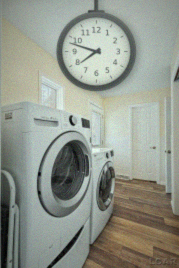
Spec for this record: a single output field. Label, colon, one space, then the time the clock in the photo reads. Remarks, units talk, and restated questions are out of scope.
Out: 7:48
